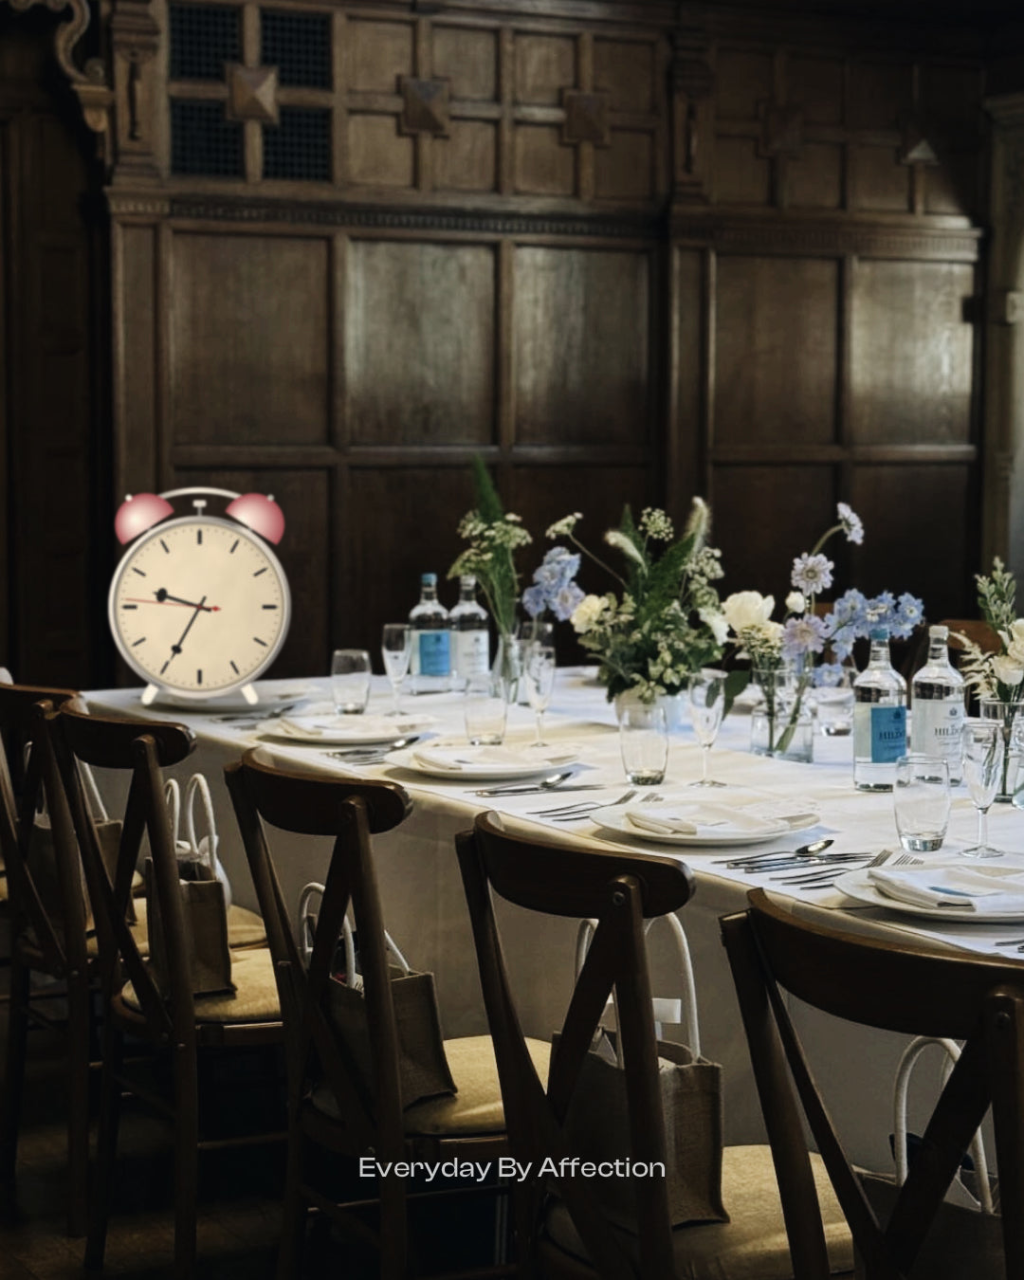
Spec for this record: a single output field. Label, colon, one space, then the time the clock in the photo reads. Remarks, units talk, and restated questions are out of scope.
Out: 9:34:46
